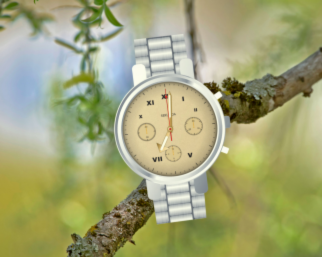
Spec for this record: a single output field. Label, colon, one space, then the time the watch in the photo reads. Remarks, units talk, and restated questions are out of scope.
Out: 7:01
